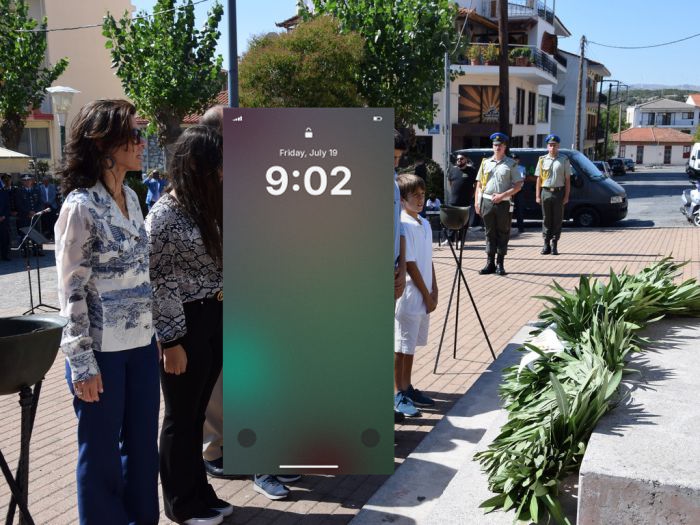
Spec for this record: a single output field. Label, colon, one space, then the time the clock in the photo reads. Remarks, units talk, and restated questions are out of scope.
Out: 9:02
